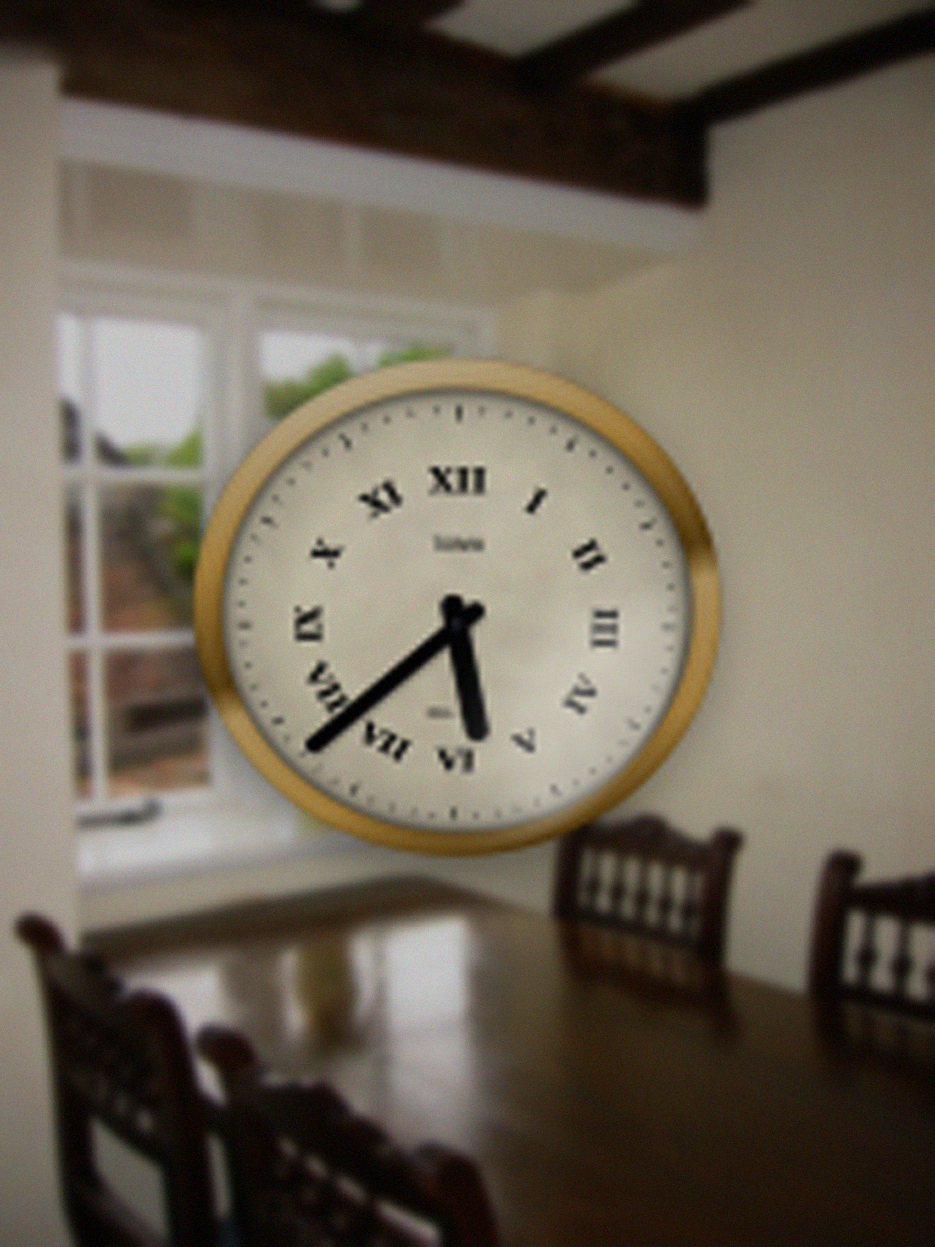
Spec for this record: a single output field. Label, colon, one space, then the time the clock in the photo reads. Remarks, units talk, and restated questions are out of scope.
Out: 5:38
